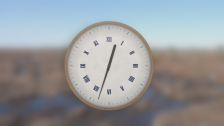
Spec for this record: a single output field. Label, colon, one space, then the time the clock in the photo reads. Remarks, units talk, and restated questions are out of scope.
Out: 12:33
